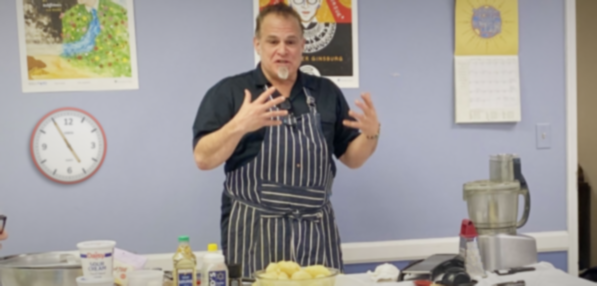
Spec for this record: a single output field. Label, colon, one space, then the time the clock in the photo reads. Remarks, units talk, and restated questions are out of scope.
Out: 4:55
